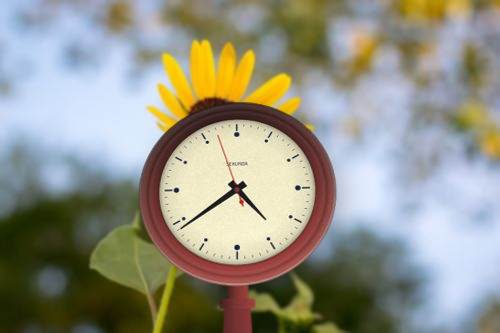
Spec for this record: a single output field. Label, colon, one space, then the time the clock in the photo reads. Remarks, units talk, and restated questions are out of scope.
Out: 4:38:57
